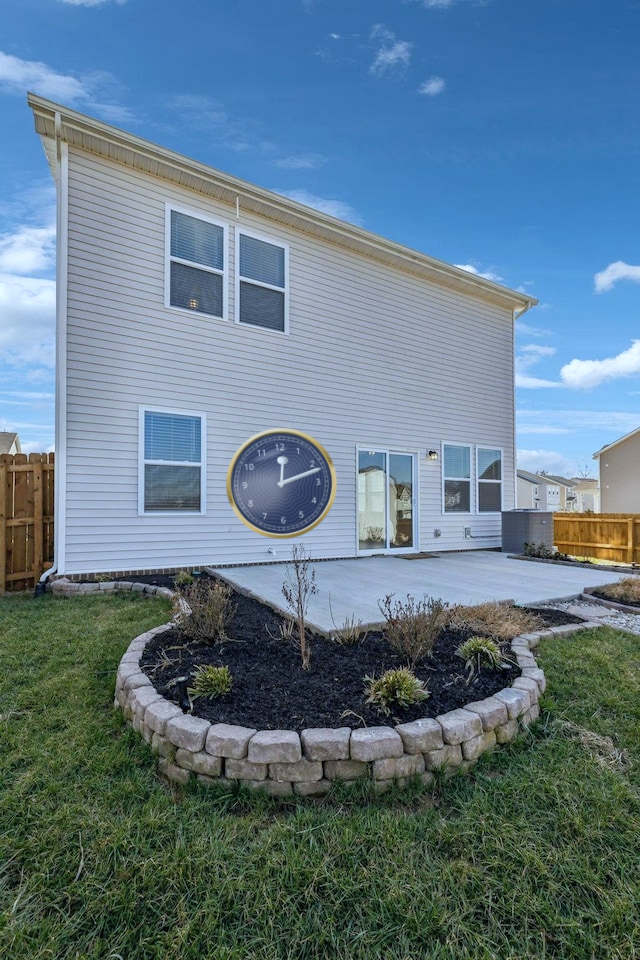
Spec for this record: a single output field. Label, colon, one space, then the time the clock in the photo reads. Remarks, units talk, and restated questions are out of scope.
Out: 12:12
